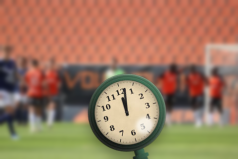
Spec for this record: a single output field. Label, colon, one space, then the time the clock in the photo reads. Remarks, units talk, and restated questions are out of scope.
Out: 12:02
